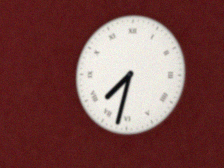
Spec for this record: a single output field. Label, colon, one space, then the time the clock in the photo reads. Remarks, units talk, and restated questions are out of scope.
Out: 7:32
